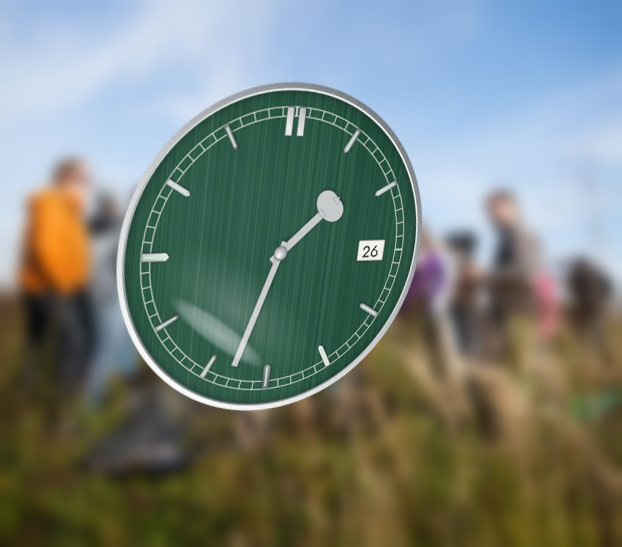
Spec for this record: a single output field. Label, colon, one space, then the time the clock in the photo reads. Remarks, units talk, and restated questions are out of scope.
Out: 1:33
